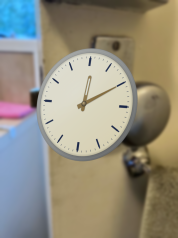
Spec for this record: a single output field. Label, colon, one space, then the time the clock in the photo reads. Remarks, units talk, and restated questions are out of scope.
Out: 12:10
